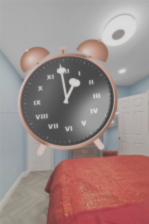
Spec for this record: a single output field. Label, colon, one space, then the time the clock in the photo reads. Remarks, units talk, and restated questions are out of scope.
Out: 12:59
